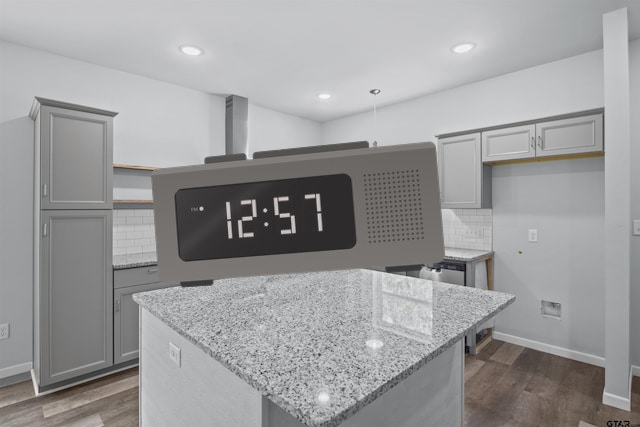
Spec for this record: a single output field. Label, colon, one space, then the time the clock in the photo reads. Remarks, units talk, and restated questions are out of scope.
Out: 12:57
